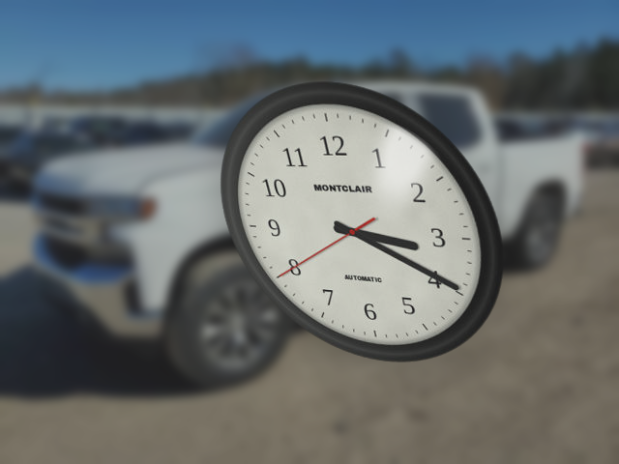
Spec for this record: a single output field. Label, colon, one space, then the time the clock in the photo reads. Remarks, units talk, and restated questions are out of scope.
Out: 3:19:40
